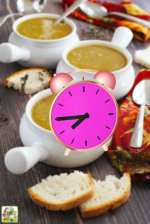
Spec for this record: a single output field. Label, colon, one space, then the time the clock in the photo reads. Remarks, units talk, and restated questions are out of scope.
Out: 7:45
